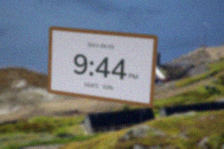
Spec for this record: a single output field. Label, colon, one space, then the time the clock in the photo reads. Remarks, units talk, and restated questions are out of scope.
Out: 9:44
